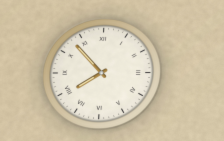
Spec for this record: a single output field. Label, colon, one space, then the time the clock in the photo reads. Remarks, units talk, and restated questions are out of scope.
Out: 7:53
